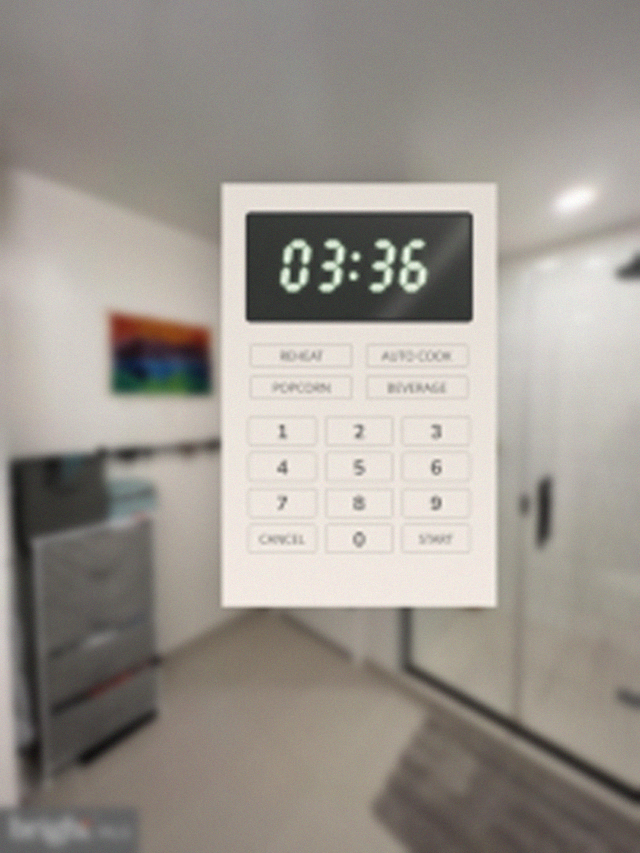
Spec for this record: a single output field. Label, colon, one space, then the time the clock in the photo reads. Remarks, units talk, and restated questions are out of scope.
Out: 3:36
